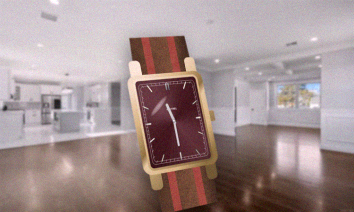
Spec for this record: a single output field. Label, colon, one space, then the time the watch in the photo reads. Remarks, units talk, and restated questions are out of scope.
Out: 11:30
